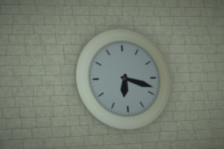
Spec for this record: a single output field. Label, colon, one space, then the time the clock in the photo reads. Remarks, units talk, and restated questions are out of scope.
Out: 6:18
